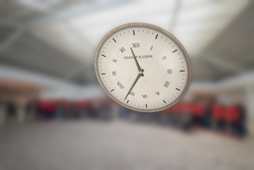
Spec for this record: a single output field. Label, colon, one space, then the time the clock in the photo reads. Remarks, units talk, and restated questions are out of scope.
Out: 11:36
